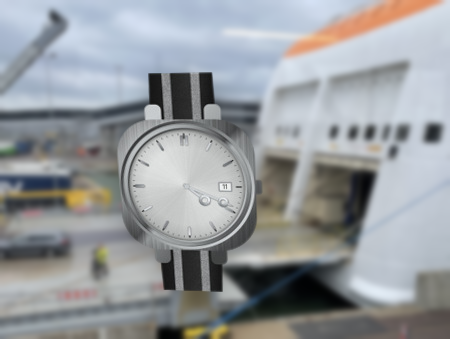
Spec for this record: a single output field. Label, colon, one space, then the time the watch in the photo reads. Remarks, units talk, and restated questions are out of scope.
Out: 4:19
